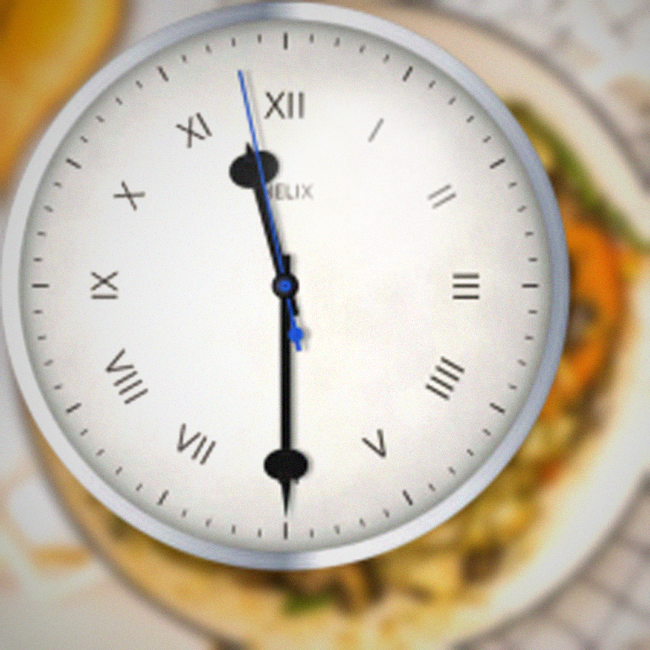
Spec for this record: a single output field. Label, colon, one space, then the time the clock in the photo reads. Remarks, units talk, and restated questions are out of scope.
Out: 11:29:58
